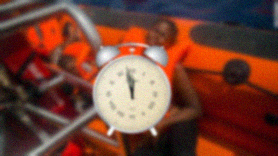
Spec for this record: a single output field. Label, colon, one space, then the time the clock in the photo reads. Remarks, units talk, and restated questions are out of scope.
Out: 11:58
